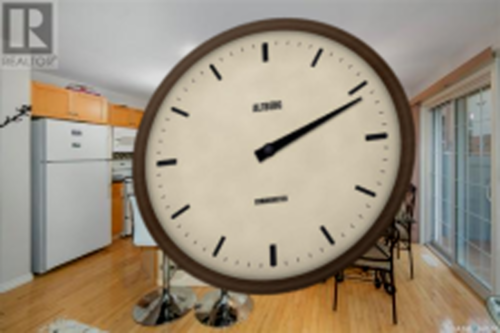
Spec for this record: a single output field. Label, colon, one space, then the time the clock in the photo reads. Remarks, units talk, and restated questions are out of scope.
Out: 2:11
